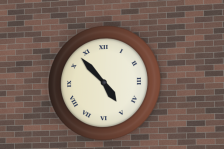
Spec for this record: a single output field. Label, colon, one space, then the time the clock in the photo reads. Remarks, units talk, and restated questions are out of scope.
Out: 4:53
